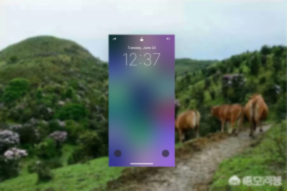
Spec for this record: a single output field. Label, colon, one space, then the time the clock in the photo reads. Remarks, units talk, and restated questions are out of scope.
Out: 12:37
